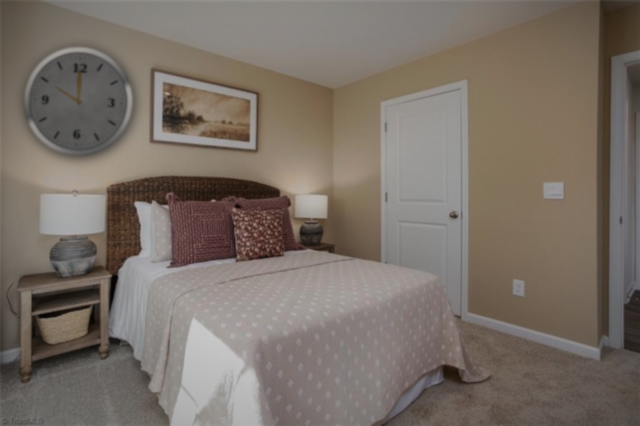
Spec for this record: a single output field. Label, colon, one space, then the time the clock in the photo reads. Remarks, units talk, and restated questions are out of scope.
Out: 10:00
